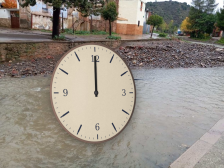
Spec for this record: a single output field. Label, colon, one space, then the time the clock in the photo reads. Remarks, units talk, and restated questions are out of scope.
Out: 12:00
